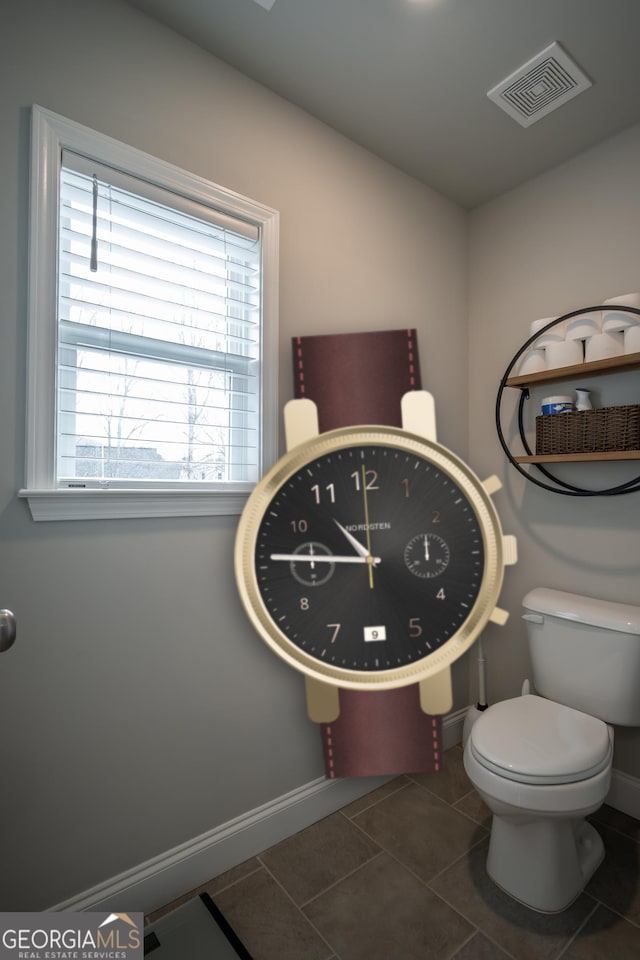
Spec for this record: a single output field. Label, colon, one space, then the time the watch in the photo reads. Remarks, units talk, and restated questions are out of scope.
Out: 10:46
